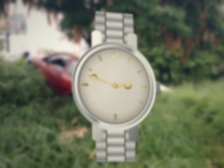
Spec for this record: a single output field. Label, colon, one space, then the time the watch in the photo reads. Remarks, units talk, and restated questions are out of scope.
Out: 2:48
